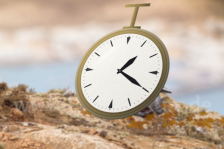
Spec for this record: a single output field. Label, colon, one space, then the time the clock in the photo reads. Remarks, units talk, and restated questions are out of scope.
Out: 1:20
